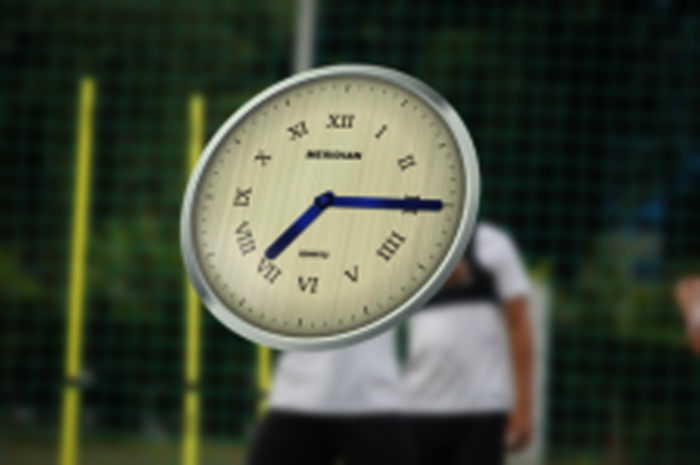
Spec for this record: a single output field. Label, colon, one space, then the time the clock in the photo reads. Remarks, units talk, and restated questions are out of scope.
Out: 7:15
